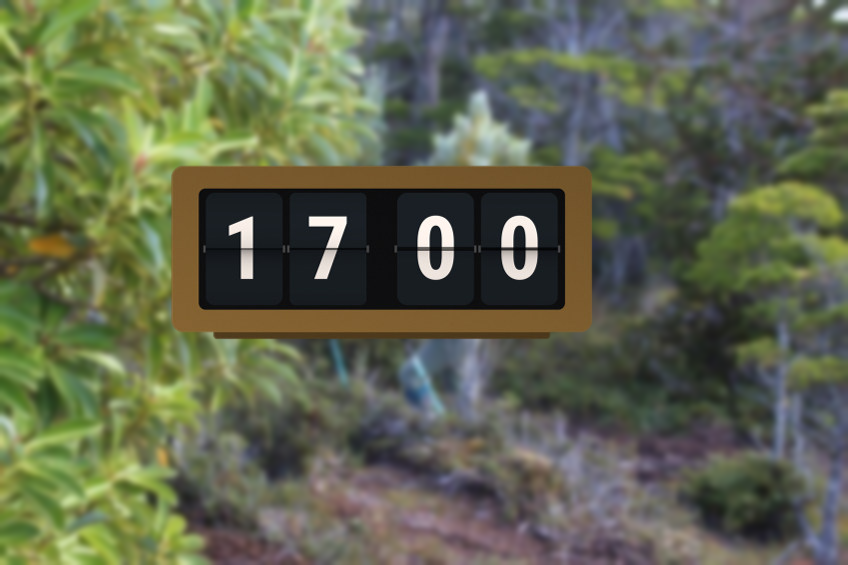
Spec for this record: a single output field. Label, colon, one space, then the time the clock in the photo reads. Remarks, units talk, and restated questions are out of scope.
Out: 17:00
